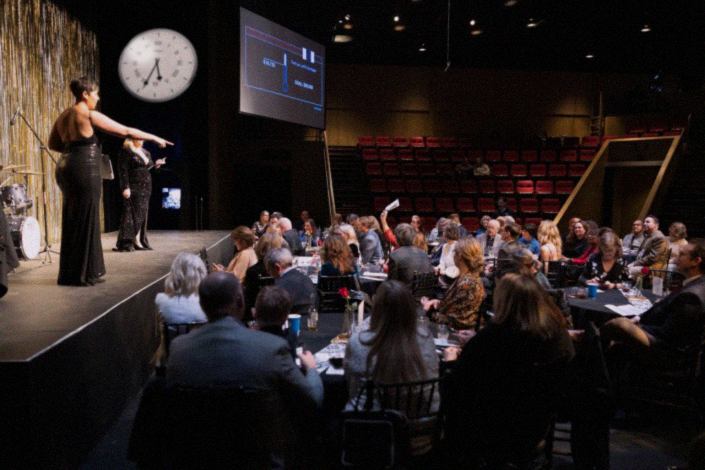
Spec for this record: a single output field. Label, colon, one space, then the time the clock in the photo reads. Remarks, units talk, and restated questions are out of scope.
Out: 5:34
